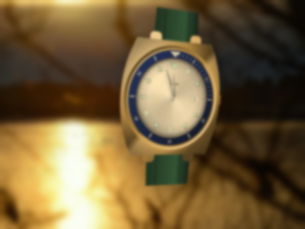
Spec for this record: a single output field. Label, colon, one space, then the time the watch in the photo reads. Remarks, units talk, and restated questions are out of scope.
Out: 11:57
